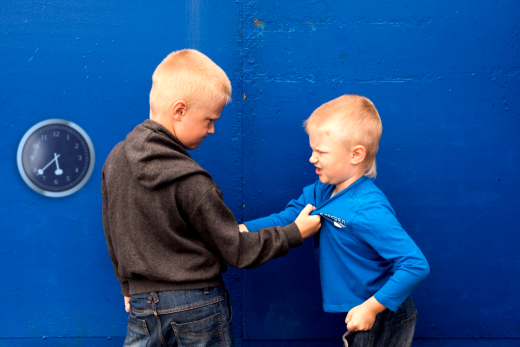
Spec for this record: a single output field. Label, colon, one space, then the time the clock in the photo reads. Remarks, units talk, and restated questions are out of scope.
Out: 5:38
